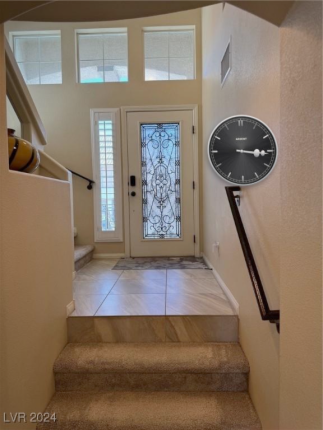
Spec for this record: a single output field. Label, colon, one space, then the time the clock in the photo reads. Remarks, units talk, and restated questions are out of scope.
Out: 3:16
